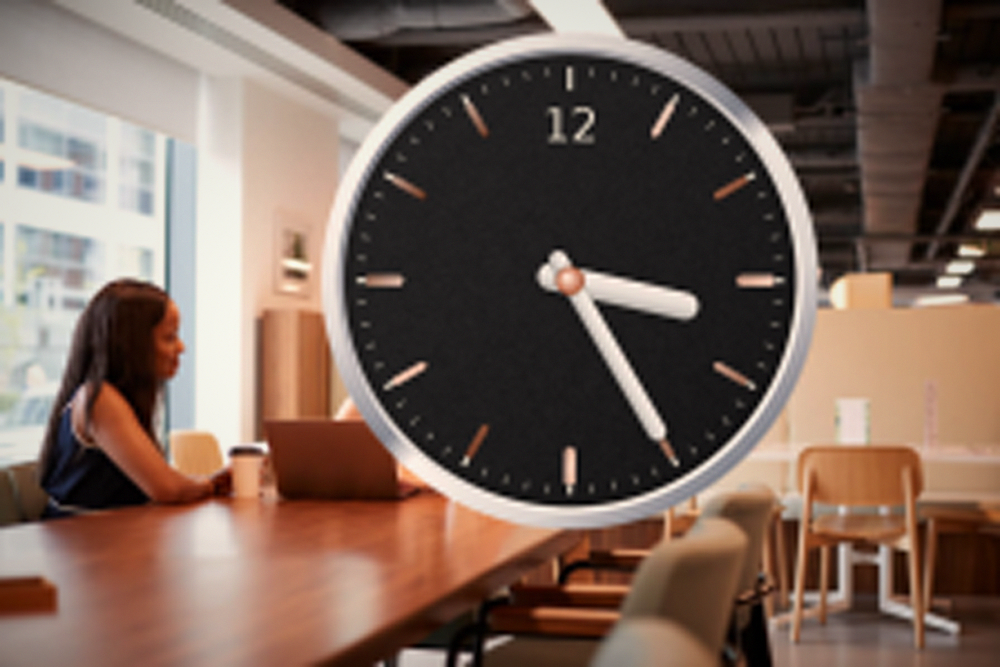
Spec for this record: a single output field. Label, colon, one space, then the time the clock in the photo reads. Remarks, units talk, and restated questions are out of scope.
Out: 3:25
